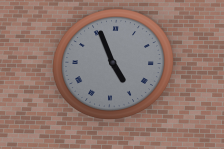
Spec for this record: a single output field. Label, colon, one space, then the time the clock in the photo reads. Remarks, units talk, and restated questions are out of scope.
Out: 4:56
